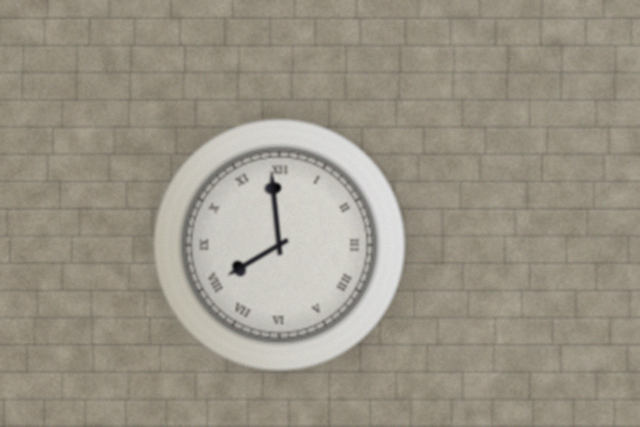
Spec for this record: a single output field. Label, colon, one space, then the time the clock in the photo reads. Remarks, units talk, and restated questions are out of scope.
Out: 7:59
